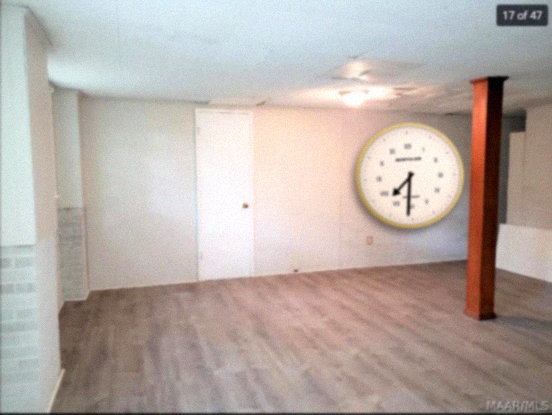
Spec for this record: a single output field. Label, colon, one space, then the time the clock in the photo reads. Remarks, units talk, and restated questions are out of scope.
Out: 7:31
